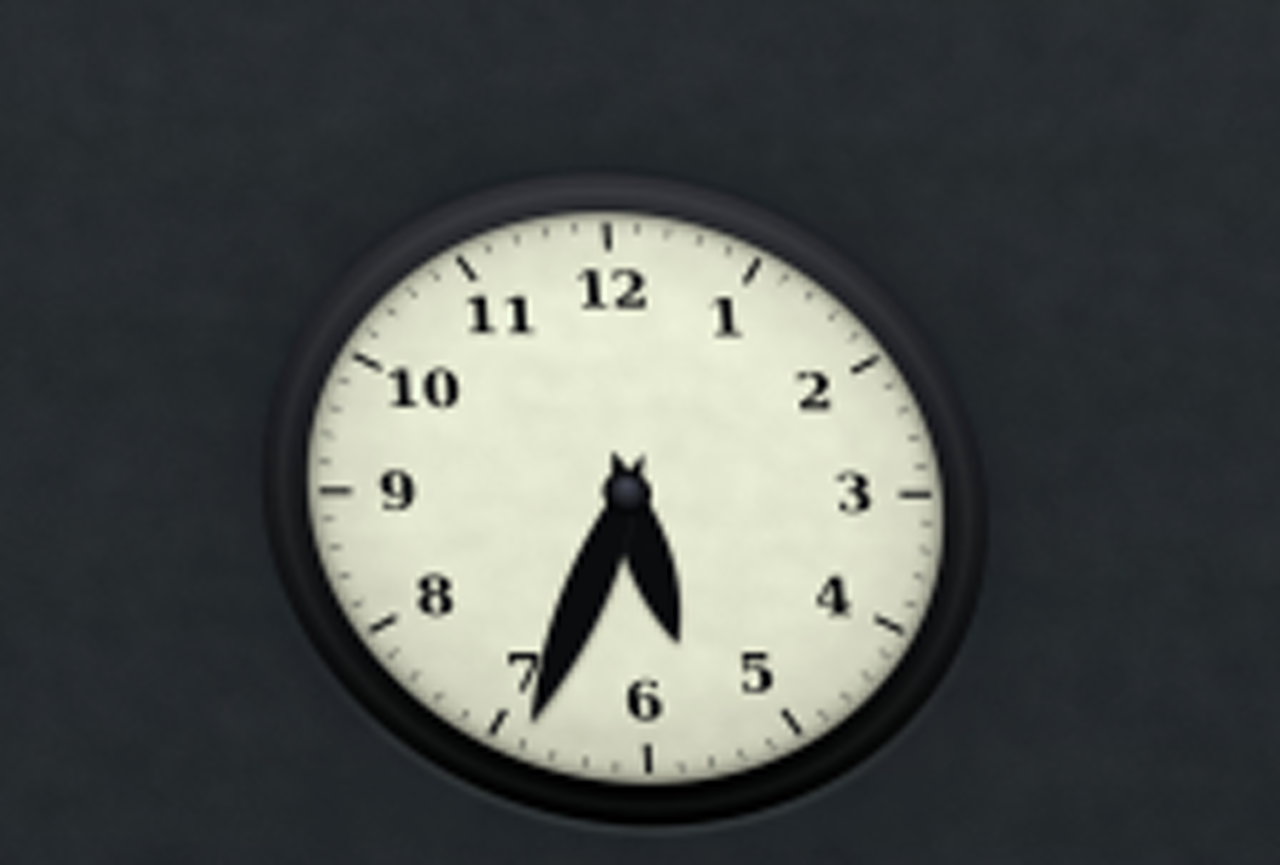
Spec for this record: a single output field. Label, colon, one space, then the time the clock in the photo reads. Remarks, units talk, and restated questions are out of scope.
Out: 5:34
